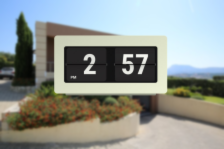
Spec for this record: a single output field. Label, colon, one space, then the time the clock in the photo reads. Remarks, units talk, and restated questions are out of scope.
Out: 2:57
